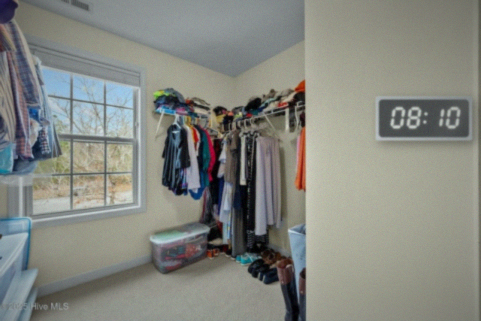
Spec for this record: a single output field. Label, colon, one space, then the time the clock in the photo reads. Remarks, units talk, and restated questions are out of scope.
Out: 8:10
